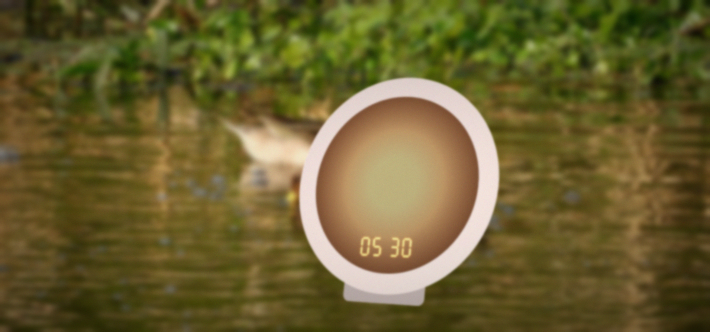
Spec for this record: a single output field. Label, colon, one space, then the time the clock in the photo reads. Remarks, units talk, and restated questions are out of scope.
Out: 5:30
